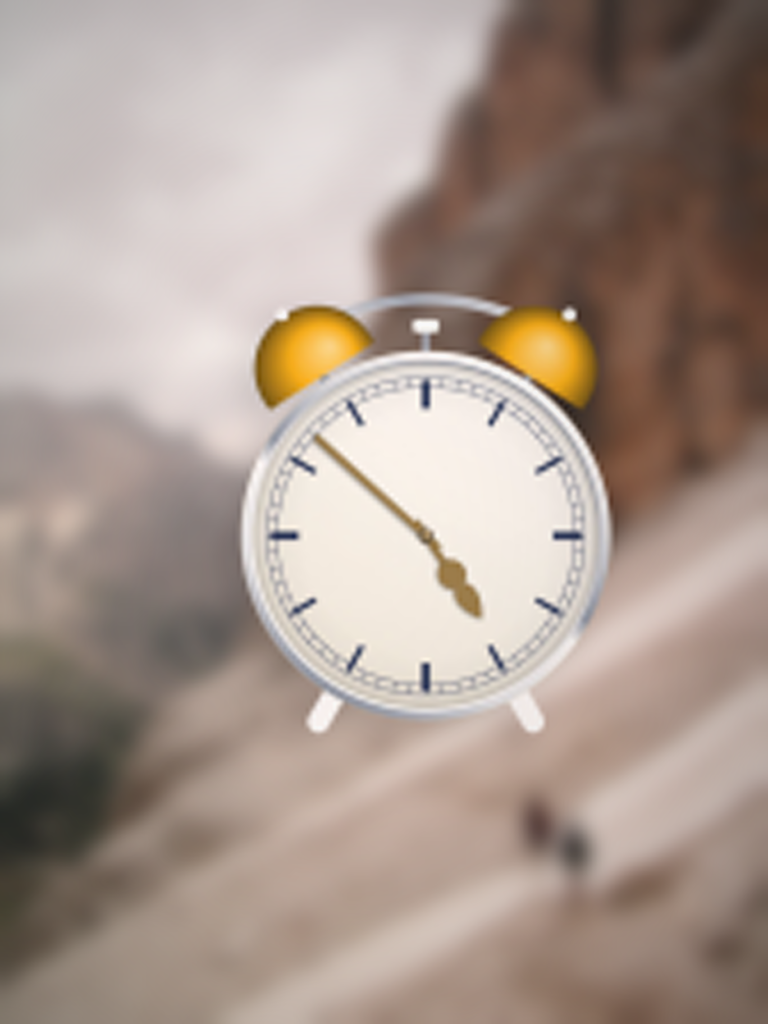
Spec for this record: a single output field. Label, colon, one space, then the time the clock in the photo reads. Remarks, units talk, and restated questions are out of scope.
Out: 4:52
